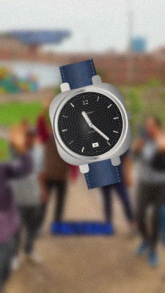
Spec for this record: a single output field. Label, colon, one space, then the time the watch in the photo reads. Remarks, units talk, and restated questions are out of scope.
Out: 11:24
